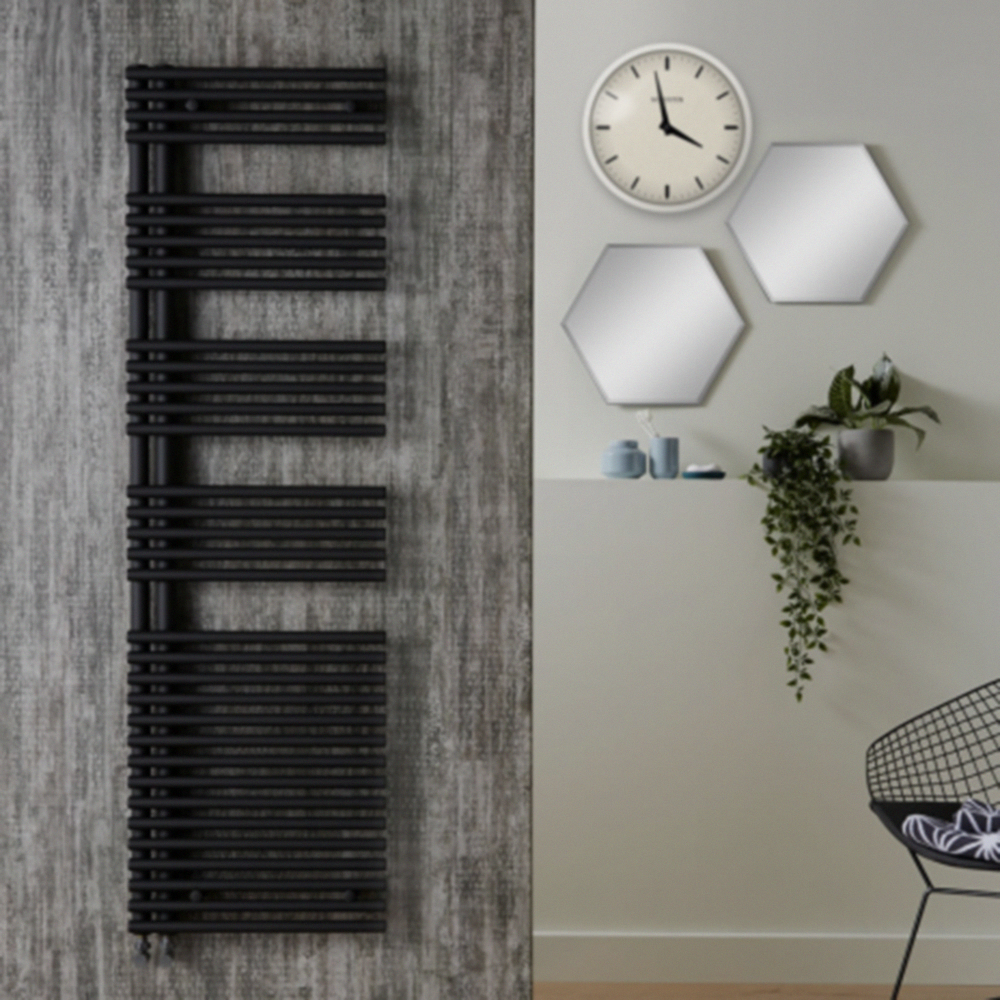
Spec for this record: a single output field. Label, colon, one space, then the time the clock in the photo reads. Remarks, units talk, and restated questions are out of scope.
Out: 3:58
